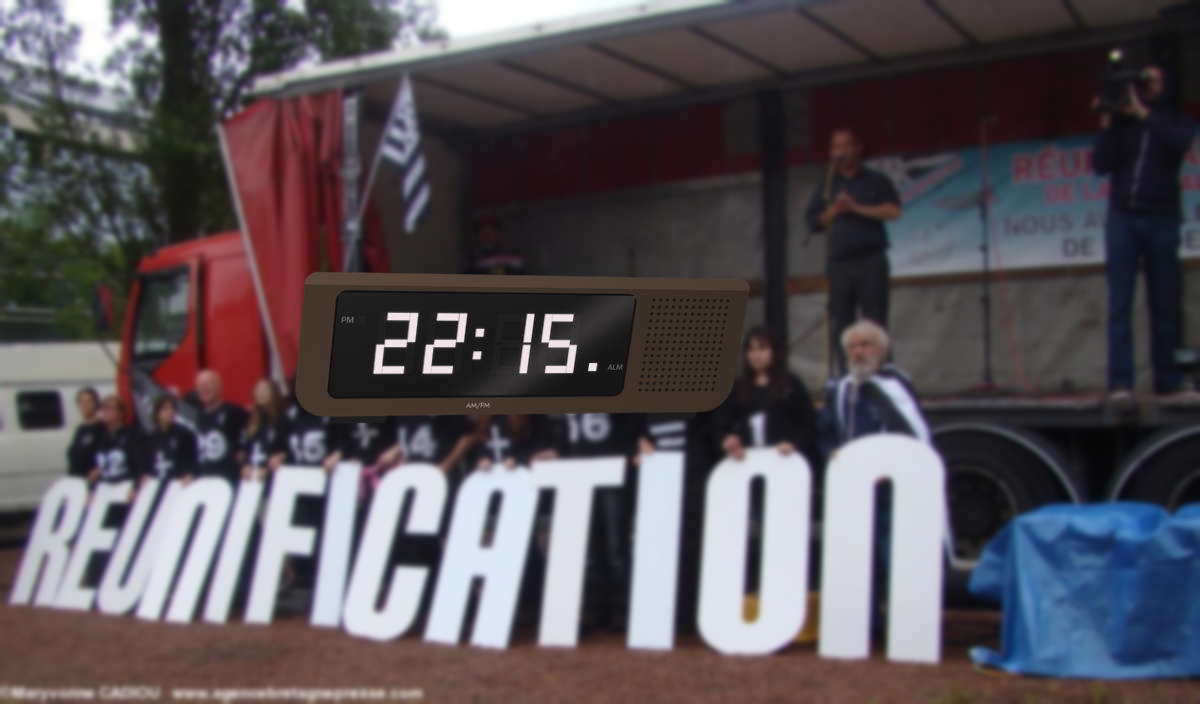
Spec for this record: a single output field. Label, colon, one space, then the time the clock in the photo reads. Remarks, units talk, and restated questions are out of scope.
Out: 22:15
